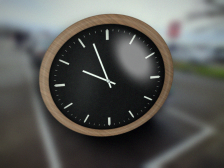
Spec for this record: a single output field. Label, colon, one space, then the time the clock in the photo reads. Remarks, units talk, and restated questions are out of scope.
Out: 9:57
